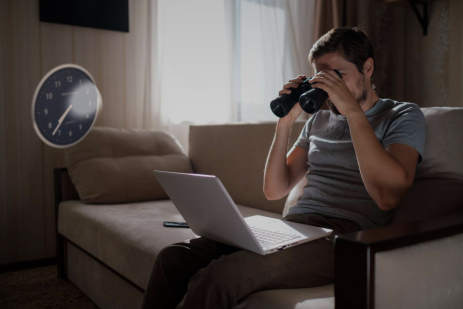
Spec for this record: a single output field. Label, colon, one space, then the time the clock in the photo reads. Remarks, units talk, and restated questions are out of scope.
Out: 7:37
